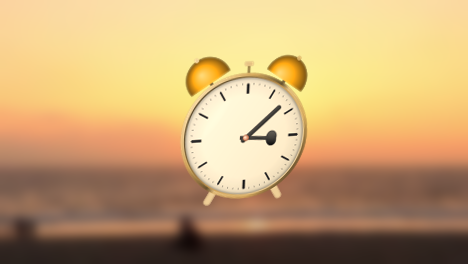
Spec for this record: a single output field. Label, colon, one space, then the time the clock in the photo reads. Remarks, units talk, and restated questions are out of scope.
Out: 3:08
